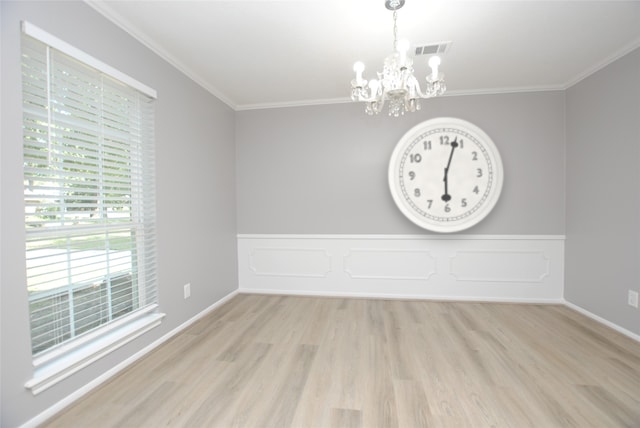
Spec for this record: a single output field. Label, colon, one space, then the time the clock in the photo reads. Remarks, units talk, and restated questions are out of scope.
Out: 6:03
